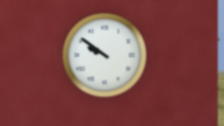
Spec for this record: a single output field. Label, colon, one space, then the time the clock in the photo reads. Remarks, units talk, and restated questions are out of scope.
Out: 9:51
